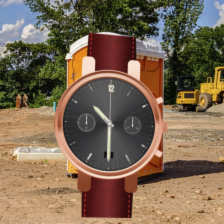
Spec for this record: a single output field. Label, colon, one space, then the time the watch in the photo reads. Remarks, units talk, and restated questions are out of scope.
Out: 10:30
